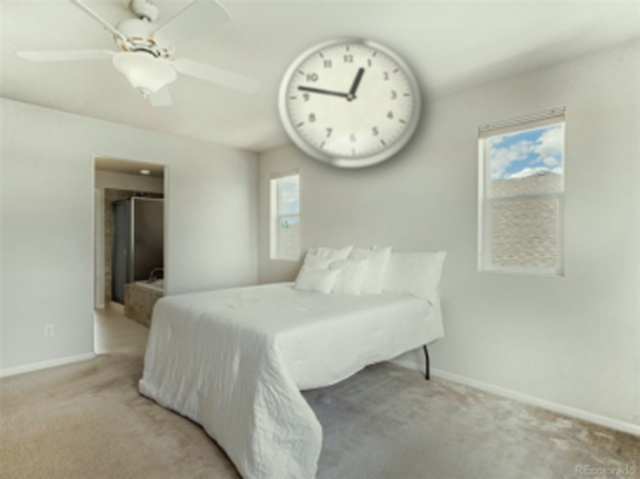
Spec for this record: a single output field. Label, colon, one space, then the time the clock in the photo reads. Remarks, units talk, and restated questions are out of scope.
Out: 12:47
